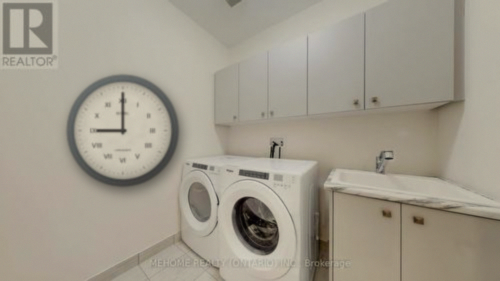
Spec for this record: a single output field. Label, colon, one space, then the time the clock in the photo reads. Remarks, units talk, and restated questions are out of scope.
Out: 9:00
